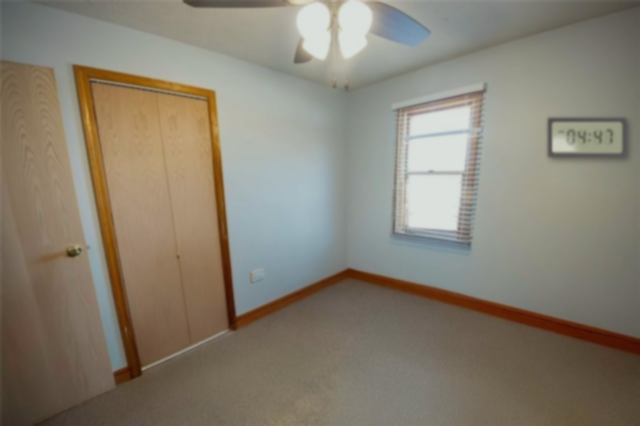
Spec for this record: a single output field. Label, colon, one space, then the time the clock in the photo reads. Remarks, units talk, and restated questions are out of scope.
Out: 4:47
